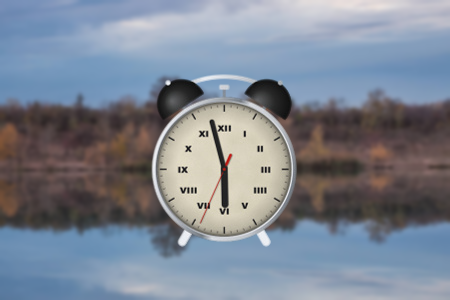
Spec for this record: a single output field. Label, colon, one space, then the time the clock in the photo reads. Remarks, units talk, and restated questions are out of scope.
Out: 5:57:34
